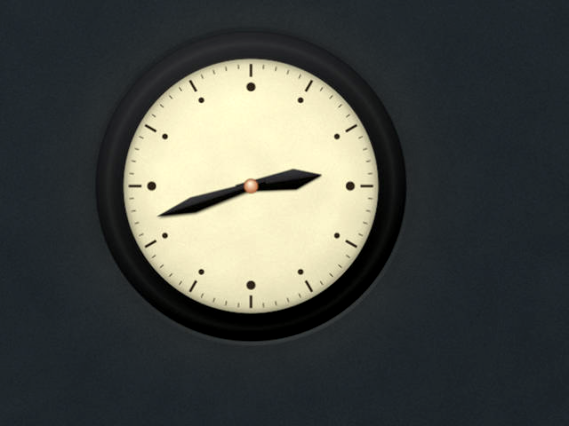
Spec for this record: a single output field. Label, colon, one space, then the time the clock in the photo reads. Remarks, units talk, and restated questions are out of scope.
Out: 2:42
